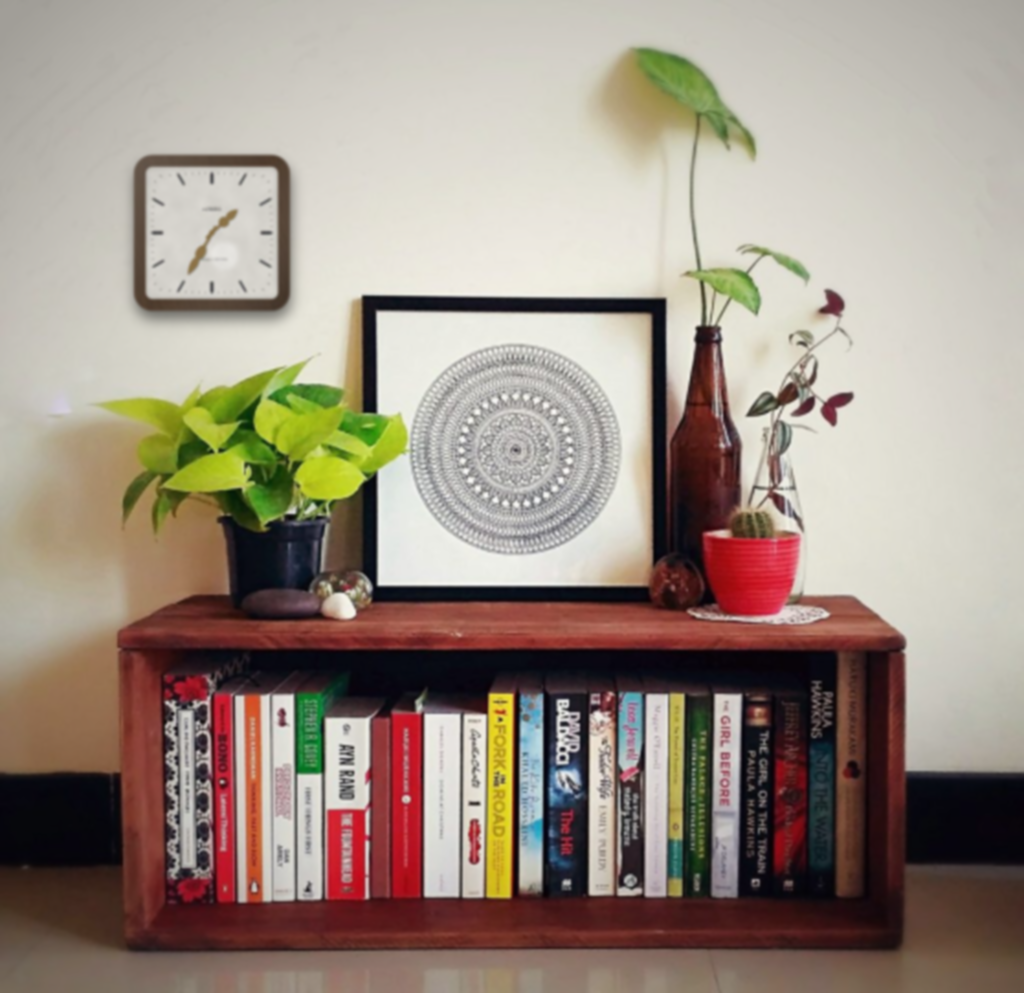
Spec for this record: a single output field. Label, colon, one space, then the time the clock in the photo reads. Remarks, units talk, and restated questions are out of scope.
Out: 1:35
